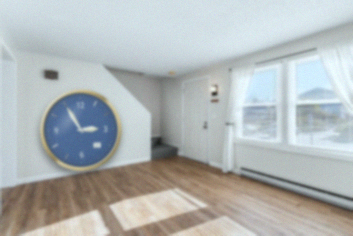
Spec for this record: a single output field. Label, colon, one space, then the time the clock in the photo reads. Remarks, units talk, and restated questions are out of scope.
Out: 2:55
